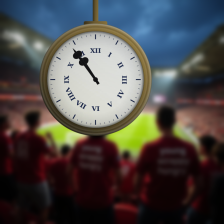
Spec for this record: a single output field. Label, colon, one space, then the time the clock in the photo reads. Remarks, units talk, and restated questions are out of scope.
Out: 10:54
